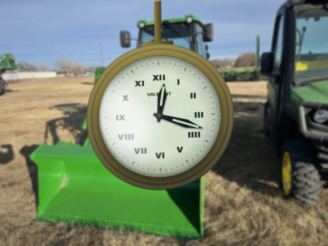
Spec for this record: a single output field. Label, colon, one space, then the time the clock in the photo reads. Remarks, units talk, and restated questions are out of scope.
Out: 12:18
